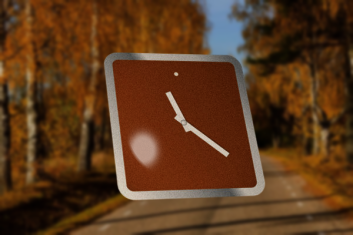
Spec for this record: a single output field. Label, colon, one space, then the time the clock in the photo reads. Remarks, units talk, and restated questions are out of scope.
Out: 11:22
